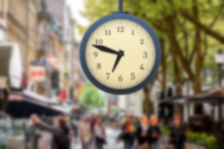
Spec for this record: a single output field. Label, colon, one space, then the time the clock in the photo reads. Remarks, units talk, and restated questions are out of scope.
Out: 6:48
